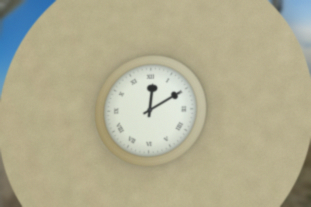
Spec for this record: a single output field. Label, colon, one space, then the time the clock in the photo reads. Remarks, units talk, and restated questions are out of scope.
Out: 12:10
